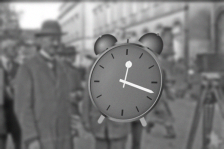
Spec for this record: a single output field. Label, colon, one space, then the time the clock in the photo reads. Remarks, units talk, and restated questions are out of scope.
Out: 12:18
